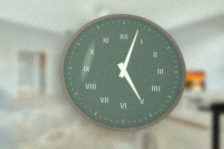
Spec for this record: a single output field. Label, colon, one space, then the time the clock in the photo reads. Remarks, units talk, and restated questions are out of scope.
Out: 5:03
